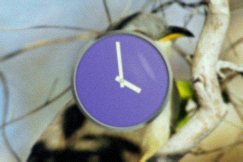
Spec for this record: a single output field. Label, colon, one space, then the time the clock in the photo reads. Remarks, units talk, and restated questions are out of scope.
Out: 3:59
